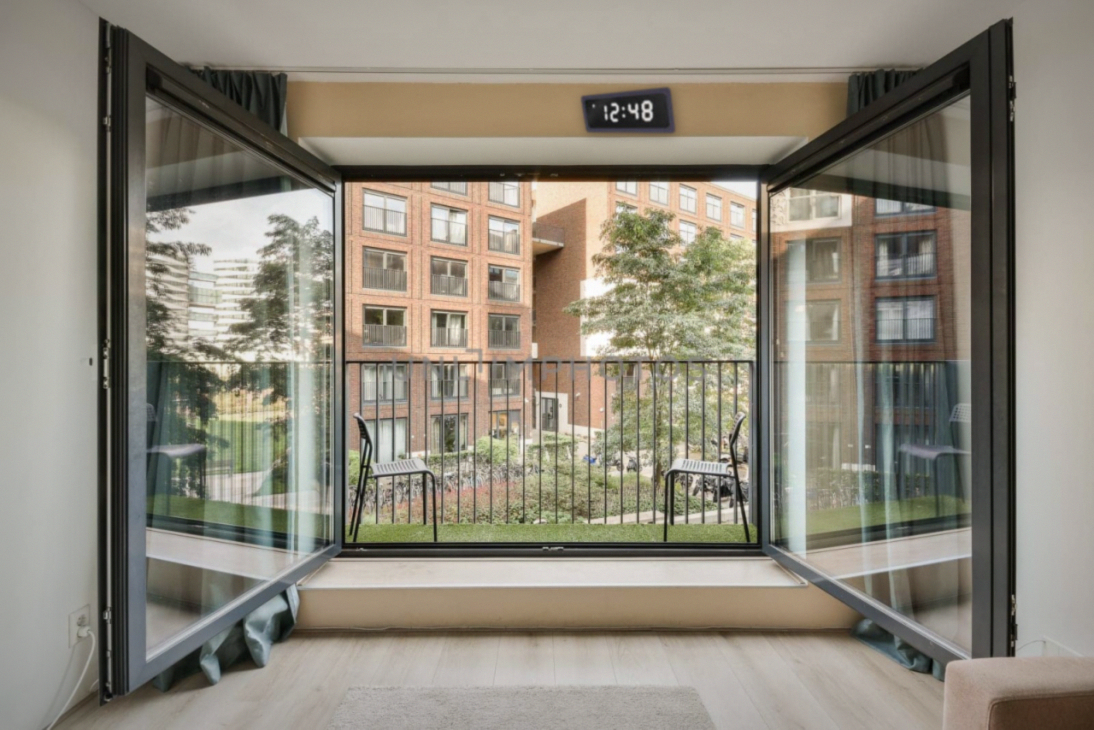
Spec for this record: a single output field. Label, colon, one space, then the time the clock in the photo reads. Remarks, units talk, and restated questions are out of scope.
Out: 12:48
